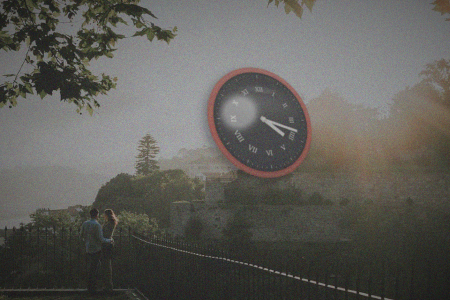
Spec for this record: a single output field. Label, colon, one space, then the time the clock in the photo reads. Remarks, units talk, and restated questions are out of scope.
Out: 4:18
